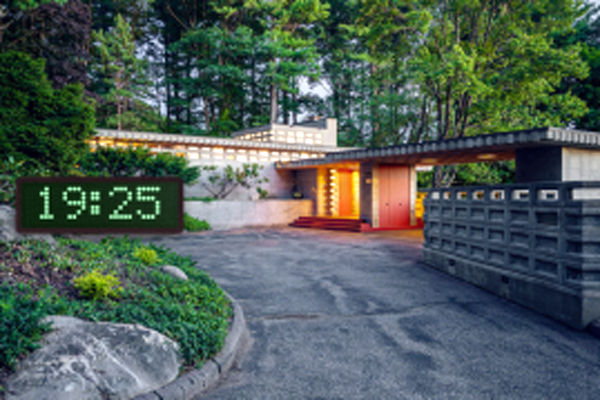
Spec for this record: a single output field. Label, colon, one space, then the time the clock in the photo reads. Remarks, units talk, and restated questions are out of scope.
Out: 19:25
